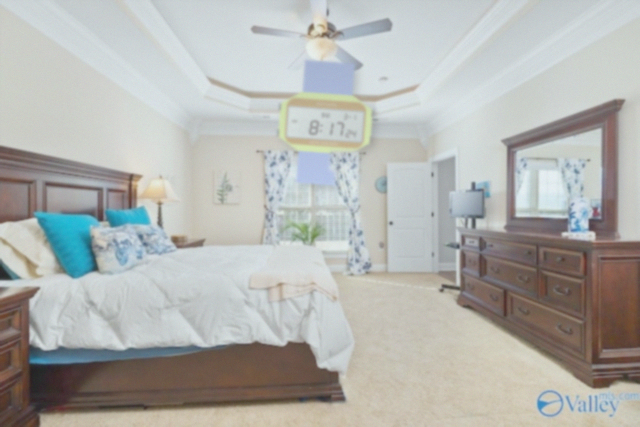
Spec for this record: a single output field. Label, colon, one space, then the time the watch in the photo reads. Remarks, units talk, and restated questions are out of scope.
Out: 8:17
